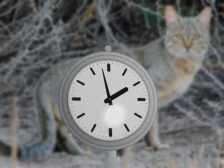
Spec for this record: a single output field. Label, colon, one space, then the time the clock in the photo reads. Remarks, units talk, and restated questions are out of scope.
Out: 1:58
